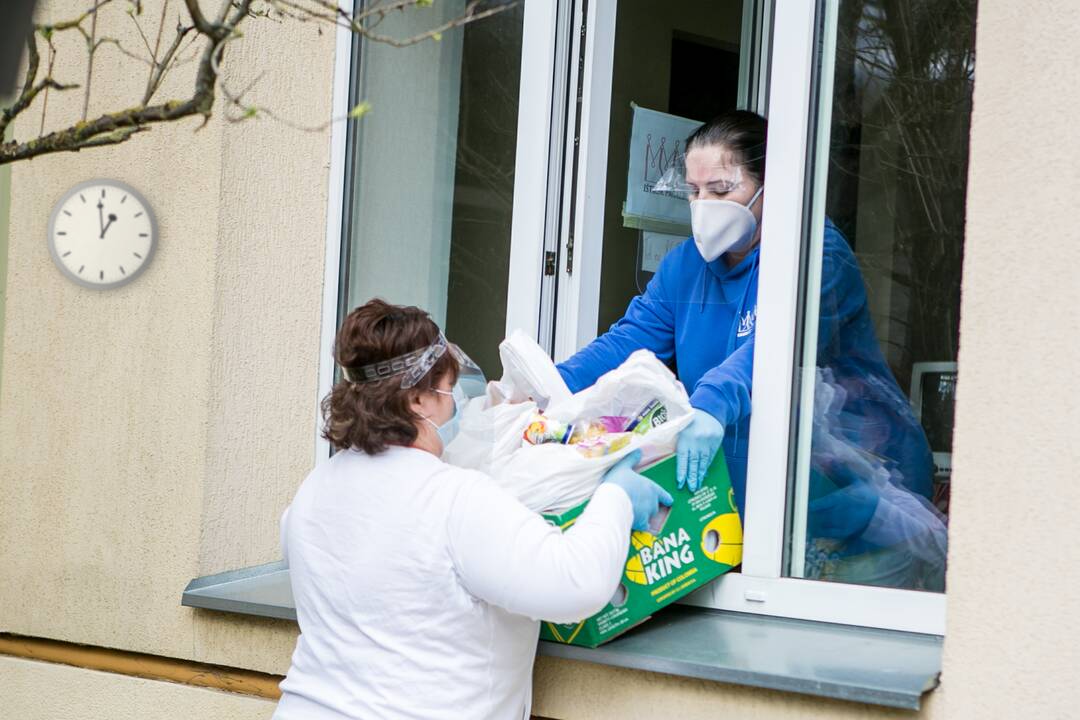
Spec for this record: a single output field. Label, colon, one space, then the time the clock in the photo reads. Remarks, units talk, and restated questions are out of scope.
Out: 12:59
